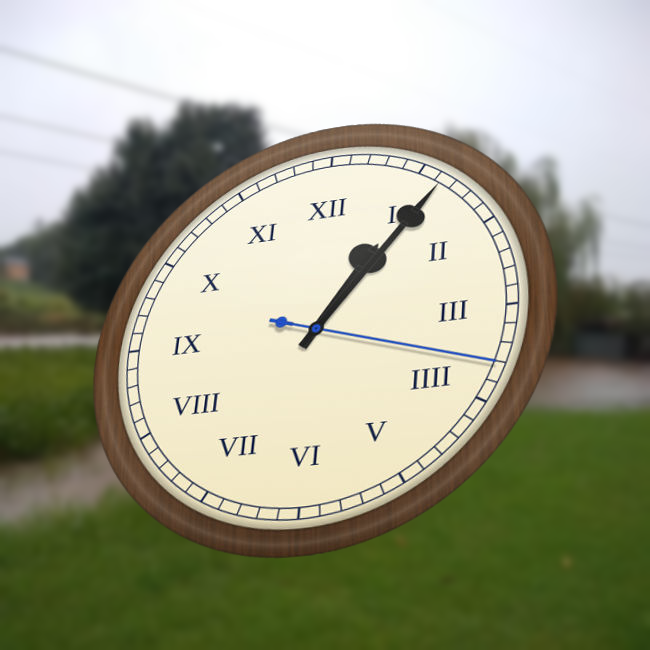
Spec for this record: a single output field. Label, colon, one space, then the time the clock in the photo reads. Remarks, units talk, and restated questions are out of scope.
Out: 1:06:18
